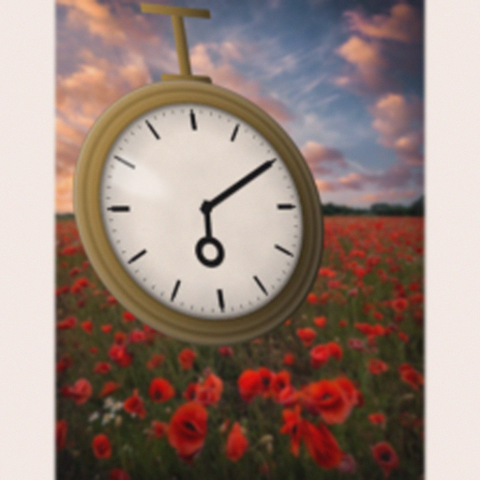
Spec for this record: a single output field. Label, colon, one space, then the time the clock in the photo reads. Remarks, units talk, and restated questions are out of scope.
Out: 6:10
